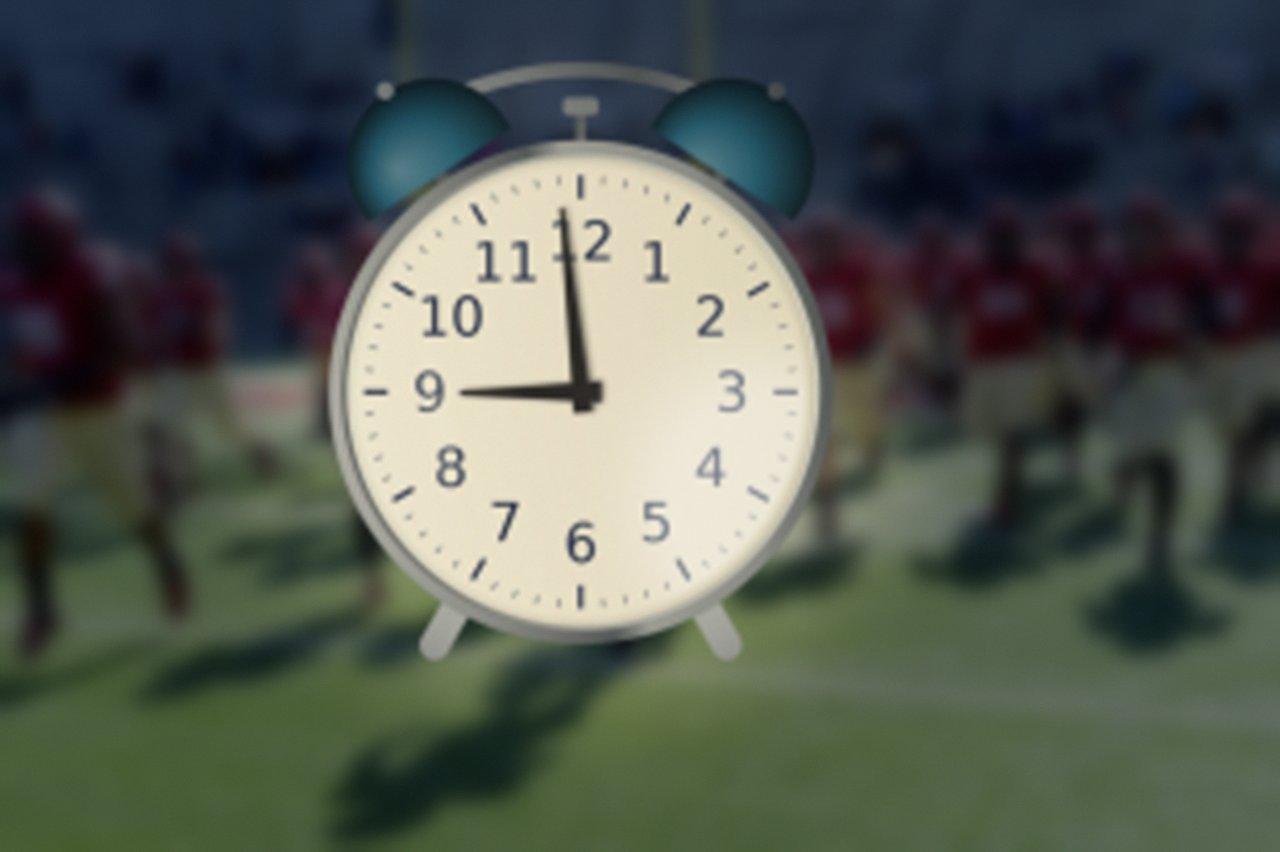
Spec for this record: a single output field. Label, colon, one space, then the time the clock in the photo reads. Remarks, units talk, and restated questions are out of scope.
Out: 8:59
